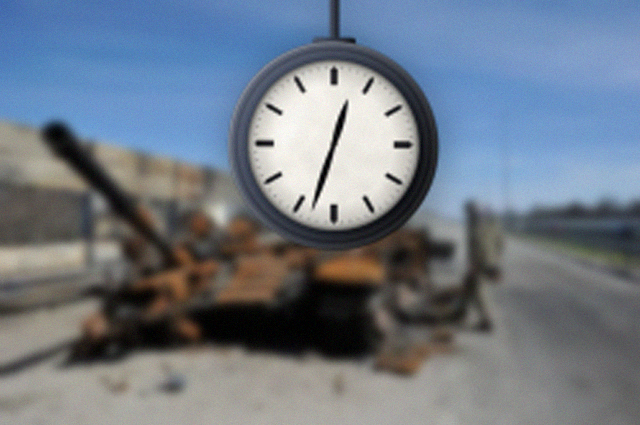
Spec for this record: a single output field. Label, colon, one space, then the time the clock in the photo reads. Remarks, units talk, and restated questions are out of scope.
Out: 12:33
